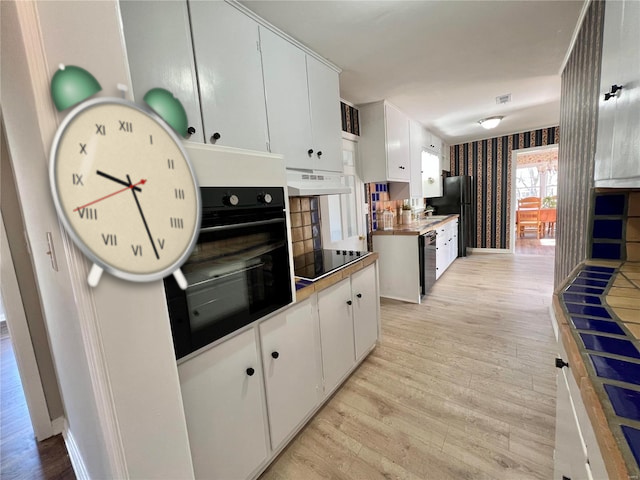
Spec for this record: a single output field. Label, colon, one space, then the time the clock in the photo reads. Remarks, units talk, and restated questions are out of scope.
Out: 9:26:41
